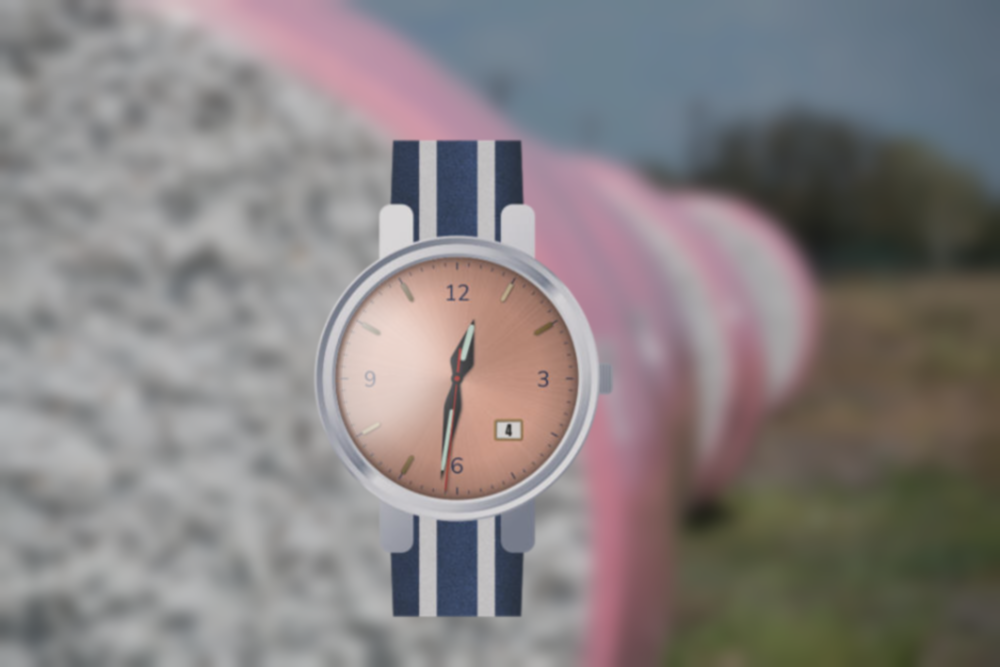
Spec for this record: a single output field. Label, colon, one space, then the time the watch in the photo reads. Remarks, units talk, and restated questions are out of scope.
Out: 12:31:31
